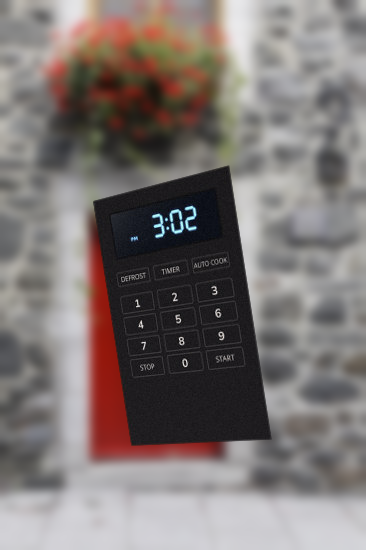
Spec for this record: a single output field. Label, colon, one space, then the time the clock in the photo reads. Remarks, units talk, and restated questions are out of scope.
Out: 3:02
